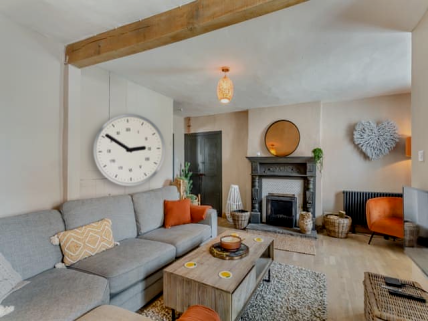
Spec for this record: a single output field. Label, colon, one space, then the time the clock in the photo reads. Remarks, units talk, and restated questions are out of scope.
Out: 2:51
